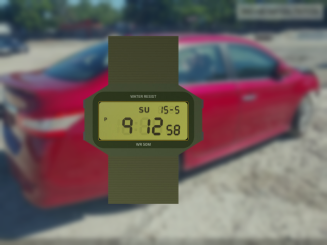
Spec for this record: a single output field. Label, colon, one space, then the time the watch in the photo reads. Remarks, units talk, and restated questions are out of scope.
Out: 9:12:58
